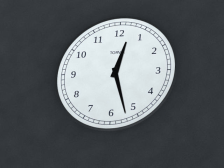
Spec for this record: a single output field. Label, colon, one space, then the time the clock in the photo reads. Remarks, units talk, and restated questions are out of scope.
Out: 12:27
